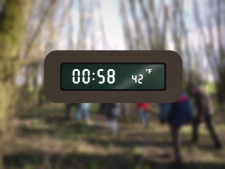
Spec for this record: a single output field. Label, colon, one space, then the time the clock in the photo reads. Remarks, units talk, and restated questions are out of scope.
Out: 0:58
